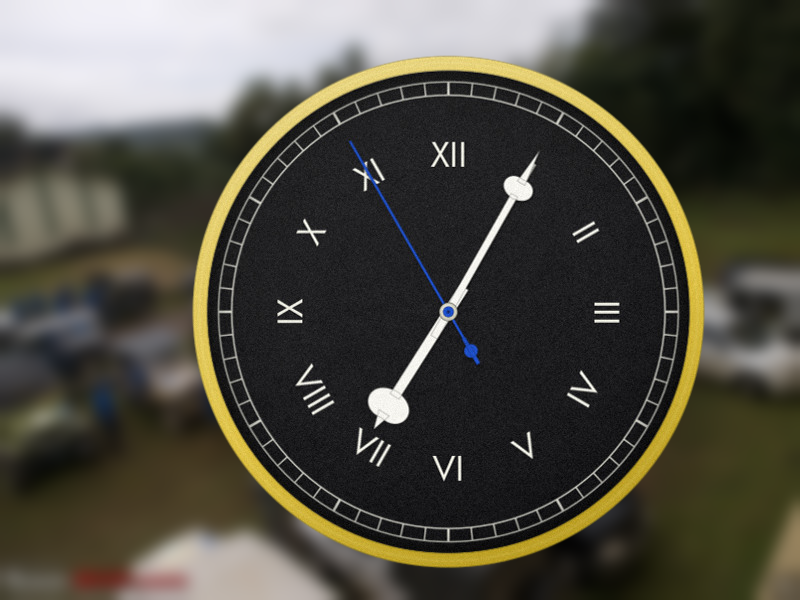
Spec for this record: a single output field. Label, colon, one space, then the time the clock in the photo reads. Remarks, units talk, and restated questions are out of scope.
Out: 7:04:55
